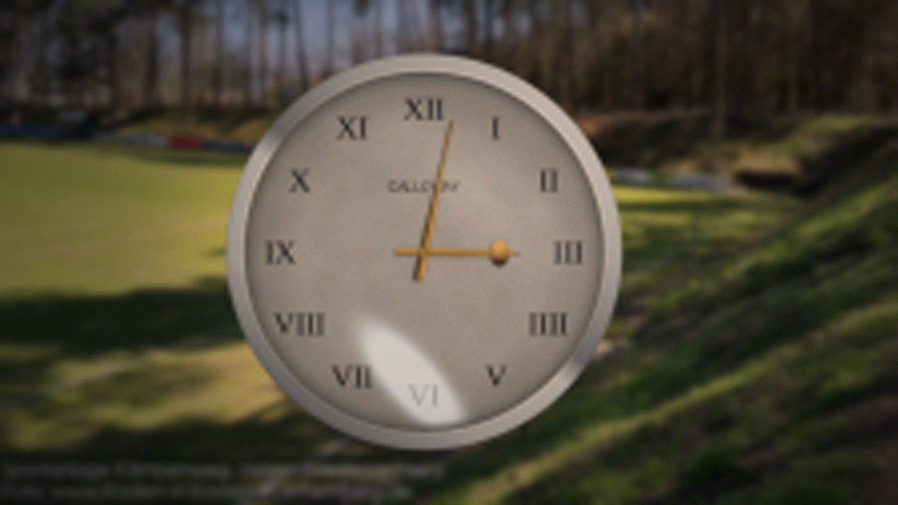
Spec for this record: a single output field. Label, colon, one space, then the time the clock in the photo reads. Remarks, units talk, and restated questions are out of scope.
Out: 3:02
